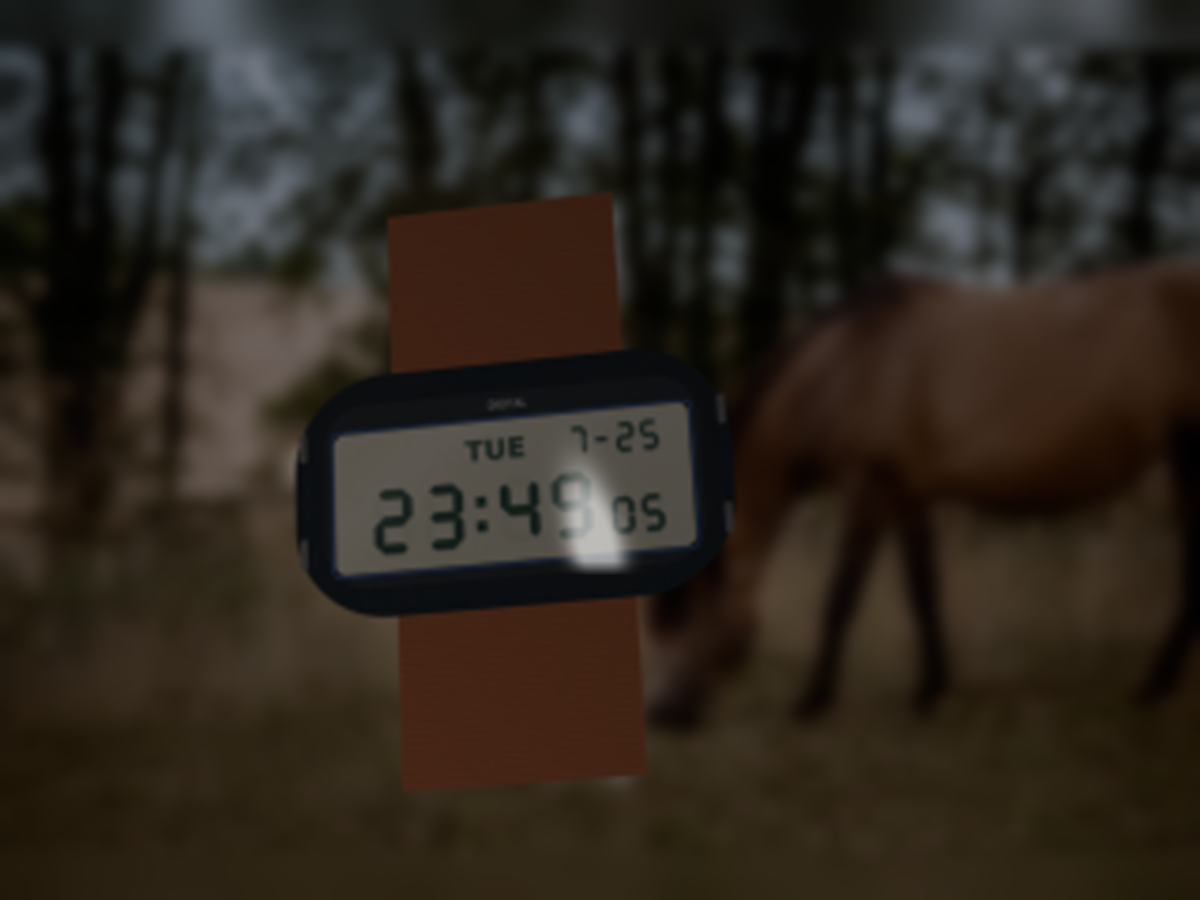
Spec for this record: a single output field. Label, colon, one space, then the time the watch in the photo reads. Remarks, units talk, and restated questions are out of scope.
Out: 23:49:05
